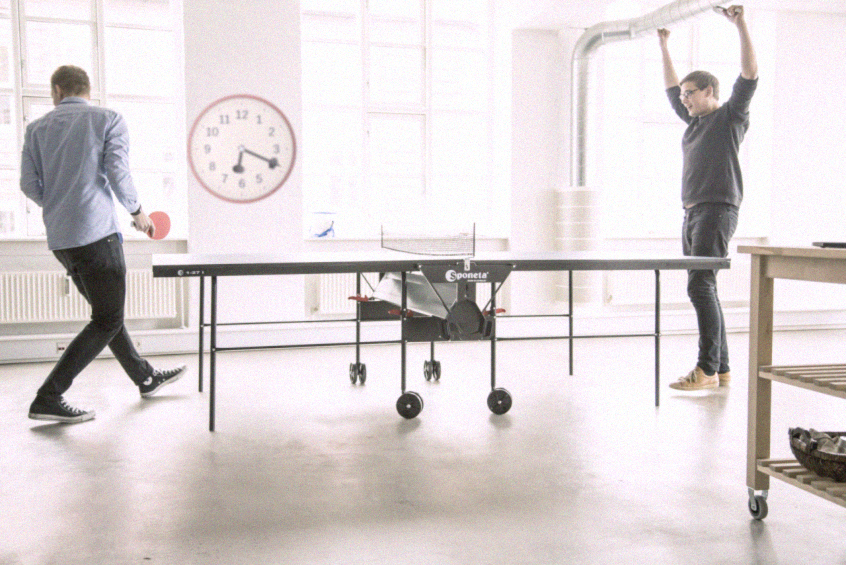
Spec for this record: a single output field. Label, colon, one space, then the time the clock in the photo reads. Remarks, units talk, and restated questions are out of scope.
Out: 6:19
